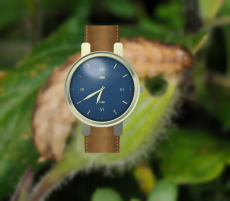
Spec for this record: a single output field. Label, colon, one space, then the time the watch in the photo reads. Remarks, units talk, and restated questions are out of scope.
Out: 6:40
